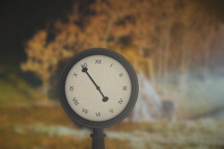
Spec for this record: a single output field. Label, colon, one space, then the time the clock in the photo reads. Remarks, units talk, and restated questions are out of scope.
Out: 4:54
